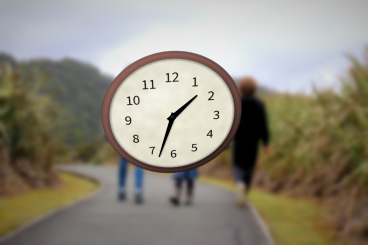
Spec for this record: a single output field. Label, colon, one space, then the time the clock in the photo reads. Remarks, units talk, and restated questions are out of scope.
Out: 1:33
